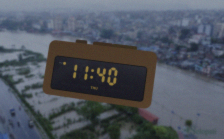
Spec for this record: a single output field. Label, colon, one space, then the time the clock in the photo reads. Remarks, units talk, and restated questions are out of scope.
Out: 11:40
